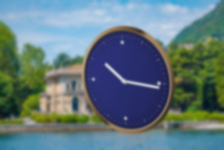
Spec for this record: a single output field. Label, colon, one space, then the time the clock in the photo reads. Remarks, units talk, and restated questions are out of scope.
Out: 10:16
